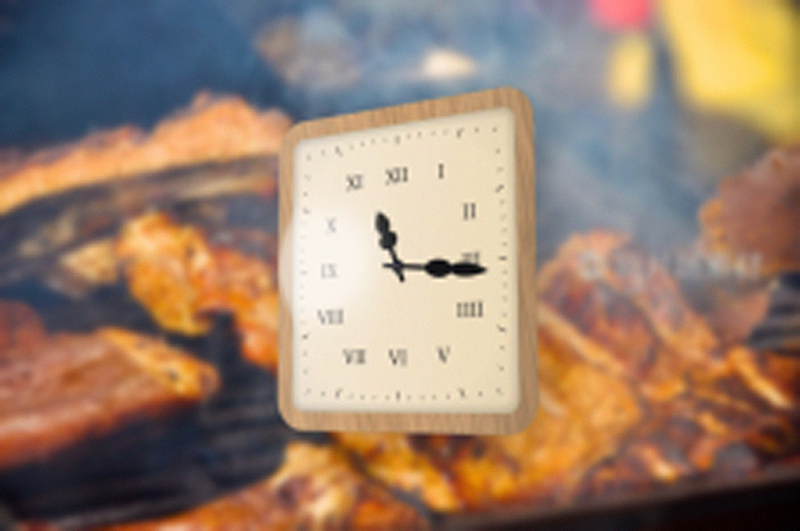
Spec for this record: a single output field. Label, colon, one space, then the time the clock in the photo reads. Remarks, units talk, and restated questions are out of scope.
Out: 11:16
